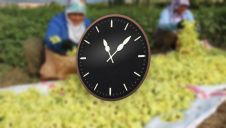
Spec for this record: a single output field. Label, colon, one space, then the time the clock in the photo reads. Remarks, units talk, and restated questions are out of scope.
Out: 11:08
